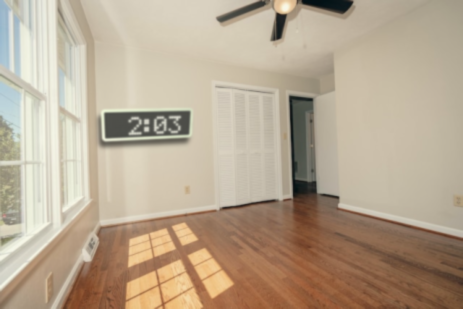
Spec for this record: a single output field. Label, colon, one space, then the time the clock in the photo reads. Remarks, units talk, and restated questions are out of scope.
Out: 2:03
